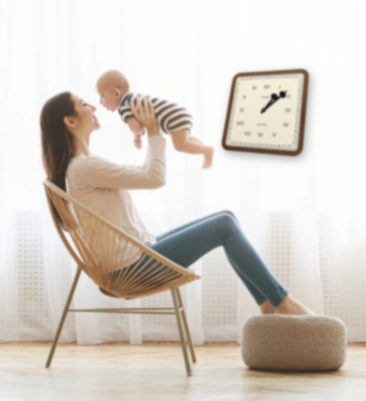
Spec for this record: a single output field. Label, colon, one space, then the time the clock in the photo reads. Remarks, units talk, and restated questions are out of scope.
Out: 1:08
